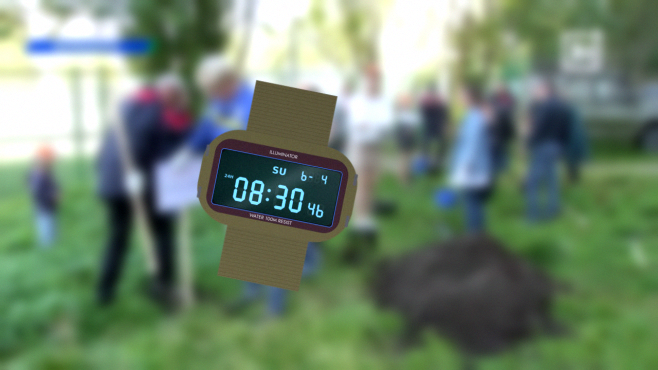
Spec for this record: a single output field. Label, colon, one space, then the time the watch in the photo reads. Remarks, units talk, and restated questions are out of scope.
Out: 8:30:46
